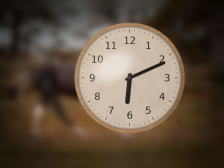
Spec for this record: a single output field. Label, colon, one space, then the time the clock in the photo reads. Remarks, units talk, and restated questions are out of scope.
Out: 6:11
